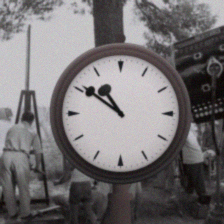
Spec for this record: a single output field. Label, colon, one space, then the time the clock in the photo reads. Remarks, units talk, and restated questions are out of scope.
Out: 10:51
